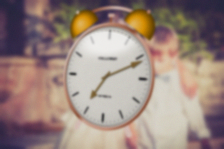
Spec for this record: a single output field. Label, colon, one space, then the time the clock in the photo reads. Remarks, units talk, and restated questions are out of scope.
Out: 7:11
